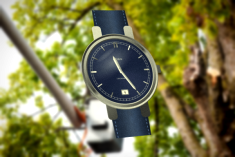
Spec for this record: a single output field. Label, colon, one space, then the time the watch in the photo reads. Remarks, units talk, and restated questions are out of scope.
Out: 11:25
